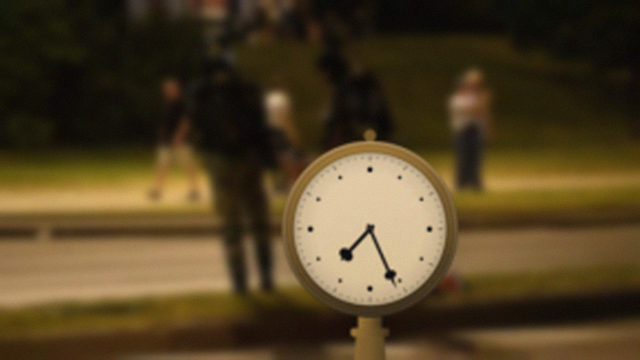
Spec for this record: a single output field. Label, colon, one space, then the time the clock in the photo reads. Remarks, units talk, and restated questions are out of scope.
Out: 7:26
